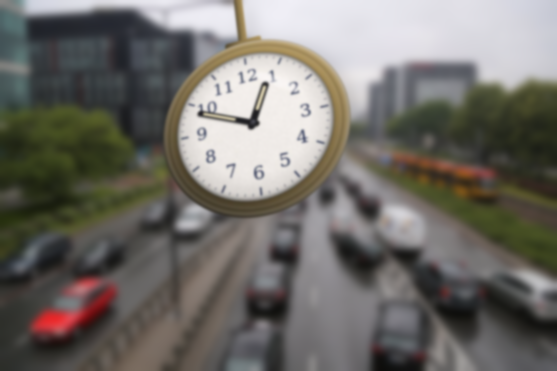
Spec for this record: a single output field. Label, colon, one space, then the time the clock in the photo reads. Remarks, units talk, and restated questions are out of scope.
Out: 12:49
